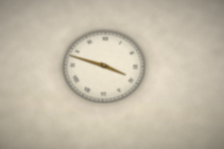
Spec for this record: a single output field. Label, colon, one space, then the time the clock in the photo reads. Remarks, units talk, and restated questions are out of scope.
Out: 3:48
